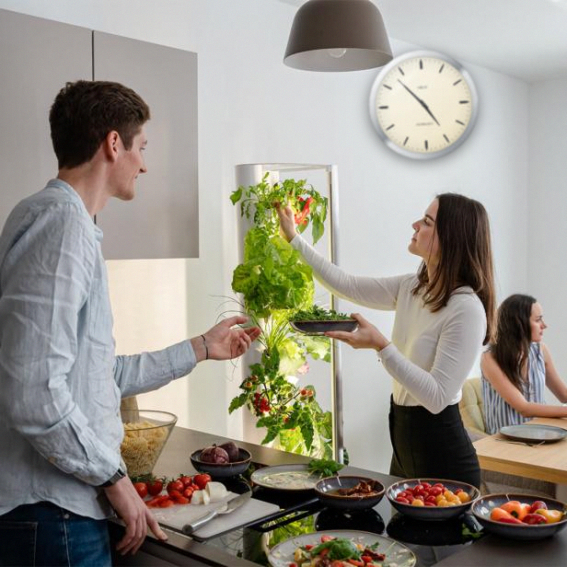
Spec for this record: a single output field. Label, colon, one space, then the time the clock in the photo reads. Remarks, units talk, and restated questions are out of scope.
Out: 4:53
